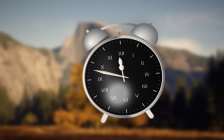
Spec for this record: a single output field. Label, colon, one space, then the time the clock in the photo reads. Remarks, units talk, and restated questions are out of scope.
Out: 11:48
